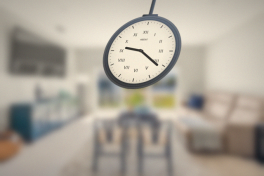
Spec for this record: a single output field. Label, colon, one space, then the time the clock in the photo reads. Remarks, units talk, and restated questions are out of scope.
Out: 9:21
